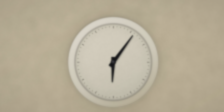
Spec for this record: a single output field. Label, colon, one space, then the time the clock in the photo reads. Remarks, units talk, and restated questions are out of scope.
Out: 6:06
